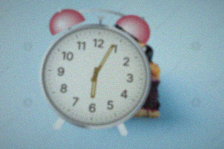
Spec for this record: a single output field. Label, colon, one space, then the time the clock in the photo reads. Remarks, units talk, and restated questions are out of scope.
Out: 6:04
